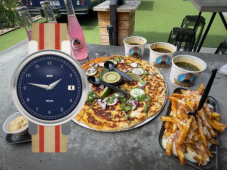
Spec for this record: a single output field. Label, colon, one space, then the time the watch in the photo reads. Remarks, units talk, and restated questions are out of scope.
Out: 1:47
